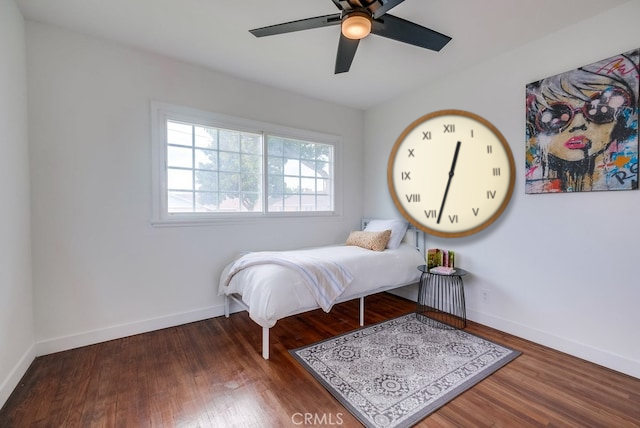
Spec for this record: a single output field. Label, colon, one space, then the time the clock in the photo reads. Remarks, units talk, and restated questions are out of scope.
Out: 12:33
